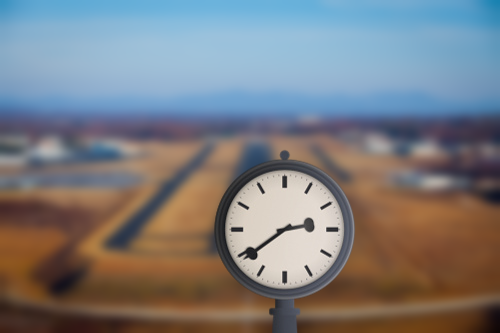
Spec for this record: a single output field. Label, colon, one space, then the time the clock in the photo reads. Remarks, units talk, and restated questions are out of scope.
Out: 2:39
